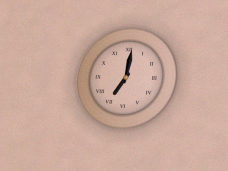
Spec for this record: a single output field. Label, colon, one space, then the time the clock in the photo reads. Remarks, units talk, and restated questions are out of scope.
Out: 7:01
